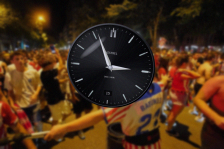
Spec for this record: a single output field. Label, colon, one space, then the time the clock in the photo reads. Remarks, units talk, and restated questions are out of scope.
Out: 2:56
